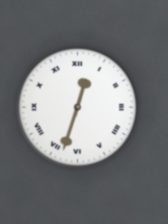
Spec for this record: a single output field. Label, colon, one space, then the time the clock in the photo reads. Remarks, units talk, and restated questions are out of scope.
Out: 12:33
